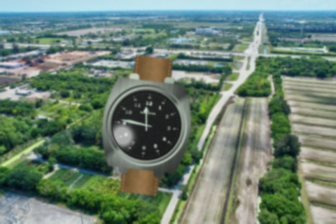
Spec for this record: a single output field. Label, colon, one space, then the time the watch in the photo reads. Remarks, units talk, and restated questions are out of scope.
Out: 11:46
